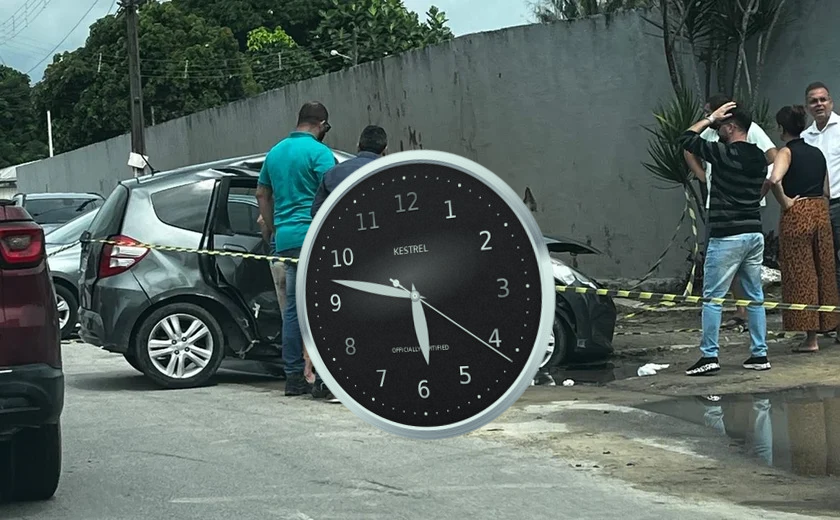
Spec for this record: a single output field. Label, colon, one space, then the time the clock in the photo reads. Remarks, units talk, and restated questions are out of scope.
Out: 5:47:21
